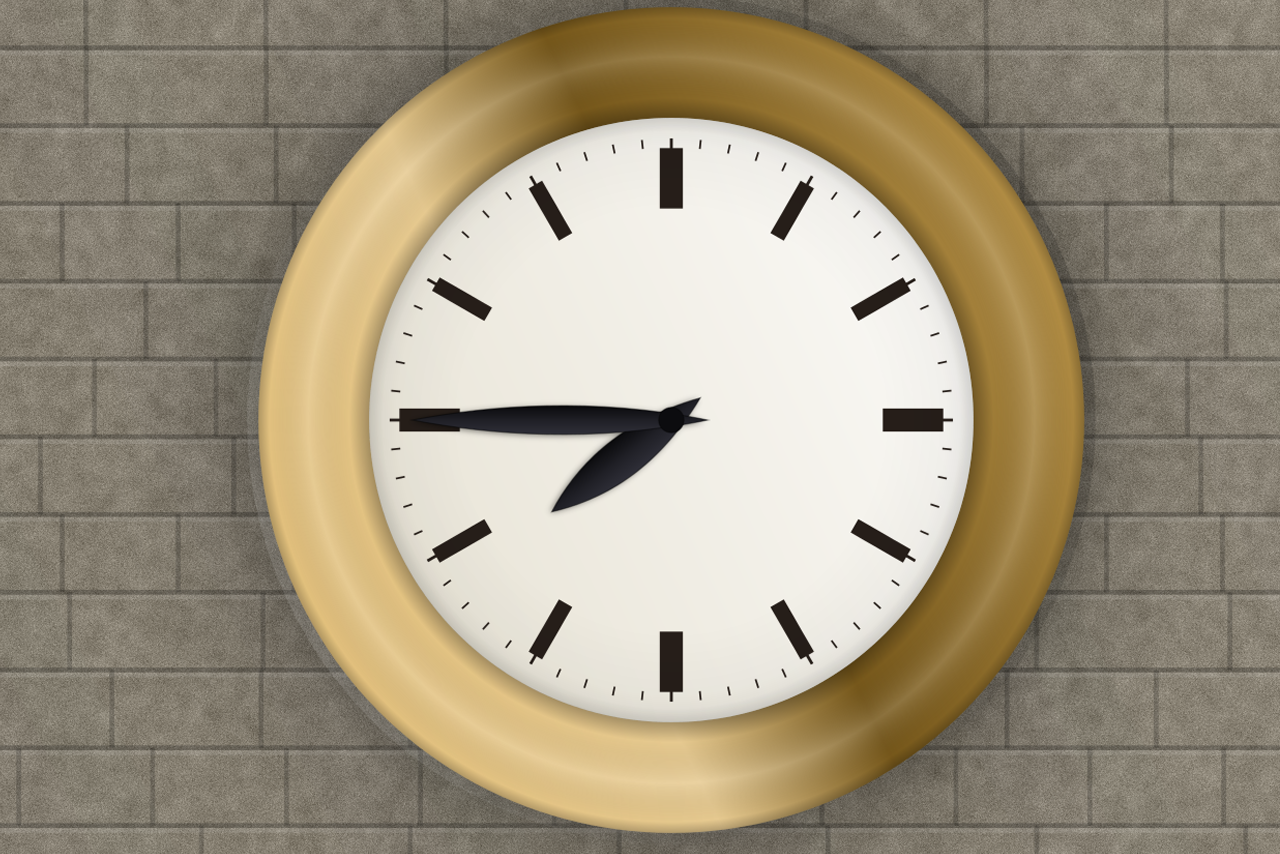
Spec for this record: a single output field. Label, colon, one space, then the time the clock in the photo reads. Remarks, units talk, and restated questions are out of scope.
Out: 7:45
